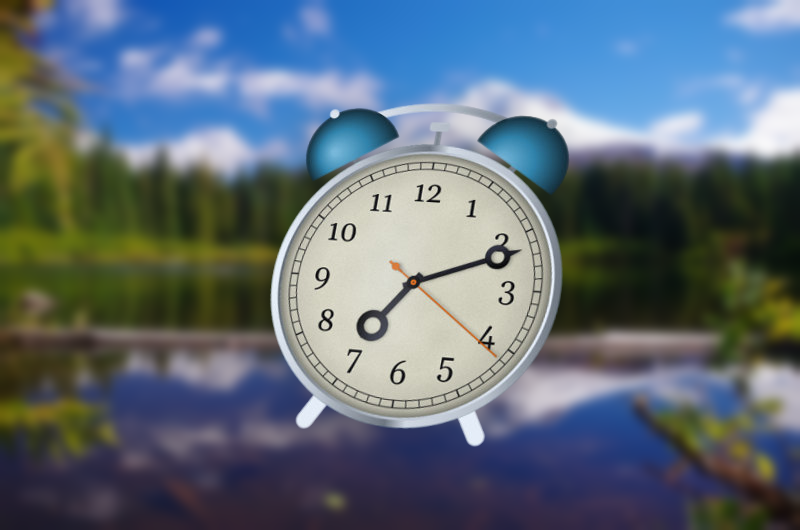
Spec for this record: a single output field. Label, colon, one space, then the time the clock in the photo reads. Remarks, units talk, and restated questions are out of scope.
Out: 7:11:21
